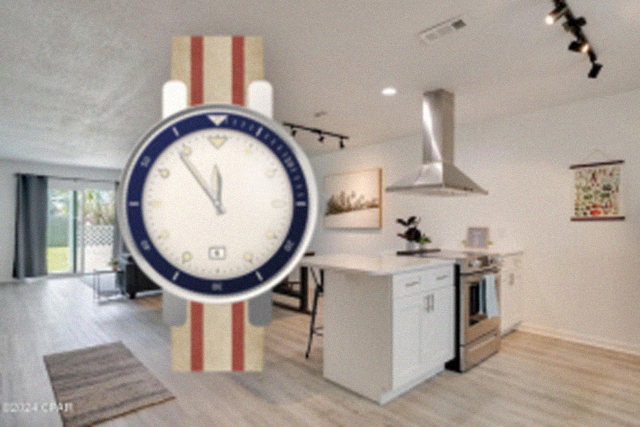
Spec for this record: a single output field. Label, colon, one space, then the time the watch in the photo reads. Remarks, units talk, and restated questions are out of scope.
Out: 11:54
